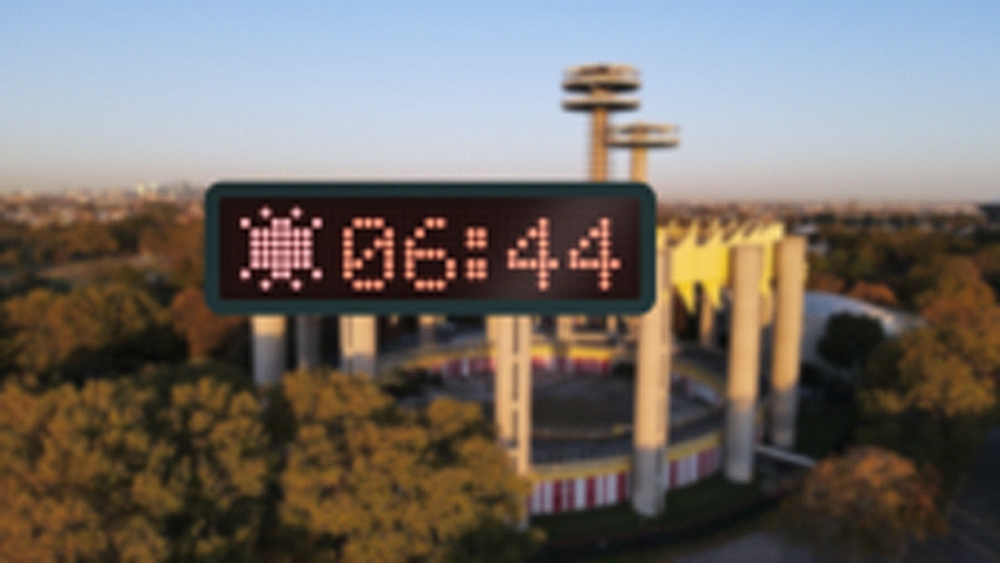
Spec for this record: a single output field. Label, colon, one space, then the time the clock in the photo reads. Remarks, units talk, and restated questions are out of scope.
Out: 6:44
